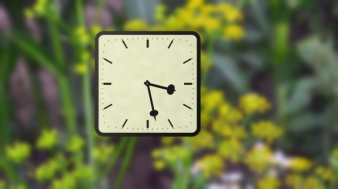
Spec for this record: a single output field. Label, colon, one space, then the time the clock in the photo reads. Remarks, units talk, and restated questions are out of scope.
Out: 3:28
